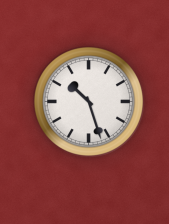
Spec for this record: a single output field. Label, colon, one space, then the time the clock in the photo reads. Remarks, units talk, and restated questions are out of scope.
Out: 10:27
